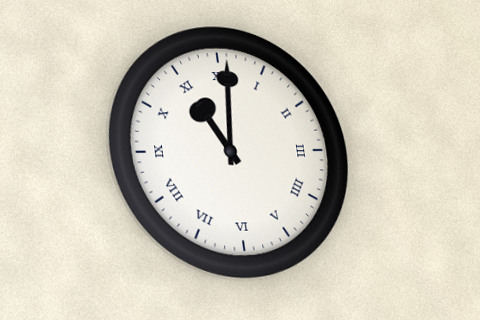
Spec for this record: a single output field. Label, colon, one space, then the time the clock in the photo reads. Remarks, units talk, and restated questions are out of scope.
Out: 11:01
